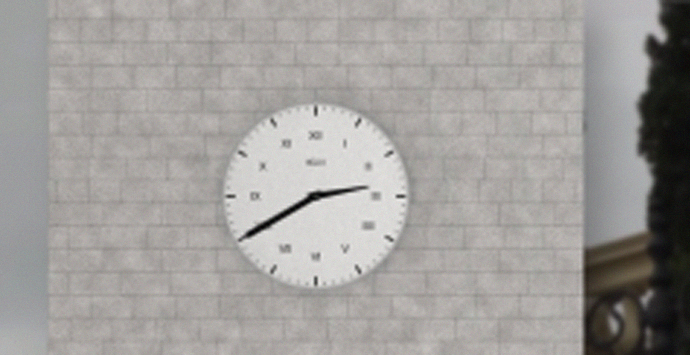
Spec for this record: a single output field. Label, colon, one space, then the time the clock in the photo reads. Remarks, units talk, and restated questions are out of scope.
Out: 2:40
